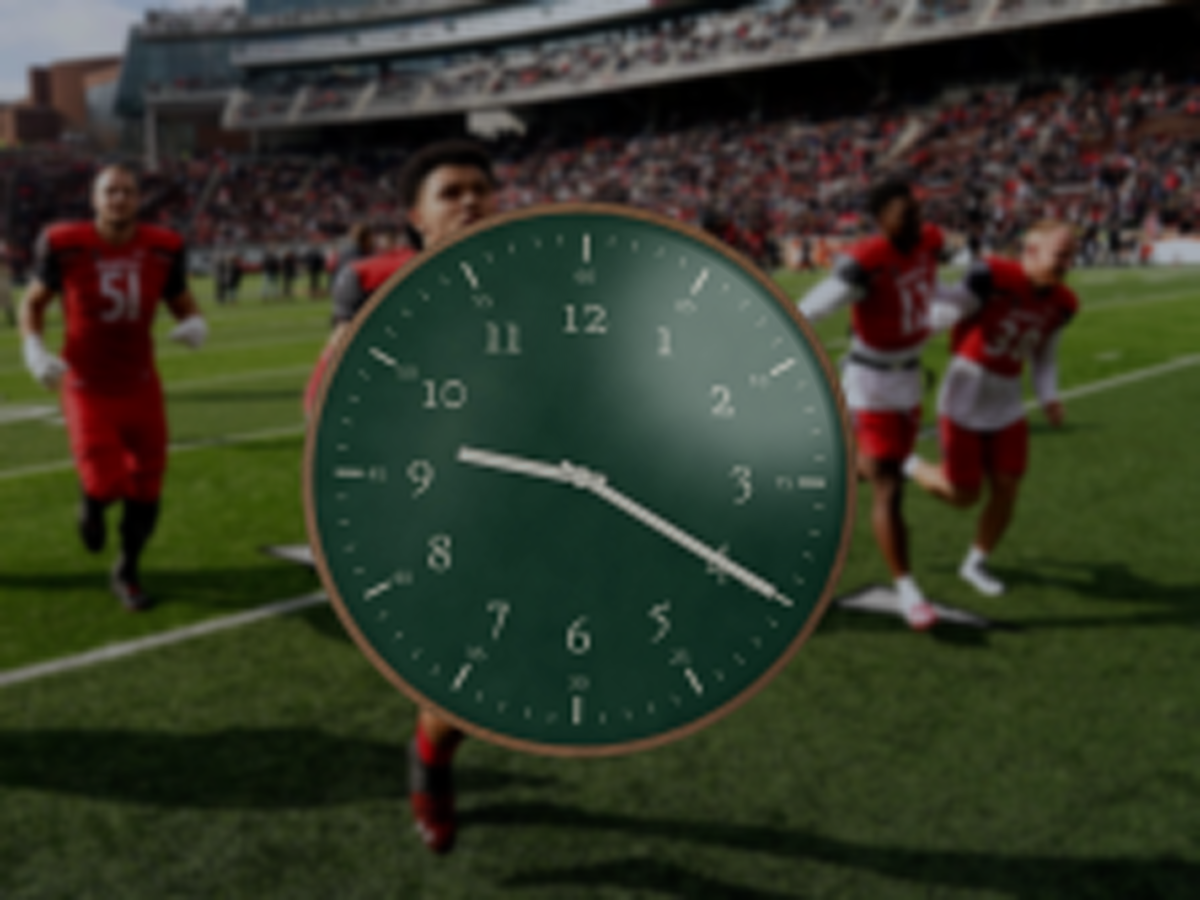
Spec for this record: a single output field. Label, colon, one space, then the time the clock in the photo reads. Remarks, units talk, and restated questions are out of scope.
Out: 9:20
